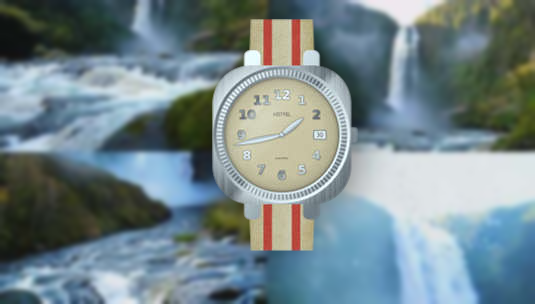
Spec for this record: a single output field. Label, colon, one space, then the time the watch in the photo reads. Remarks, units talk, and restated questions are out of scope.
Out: 1:43
